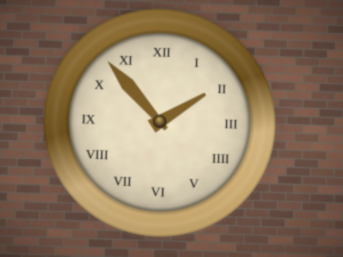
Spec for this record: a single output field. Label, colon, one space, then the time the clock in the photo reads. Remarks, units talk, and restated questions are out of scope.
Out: 1:53
